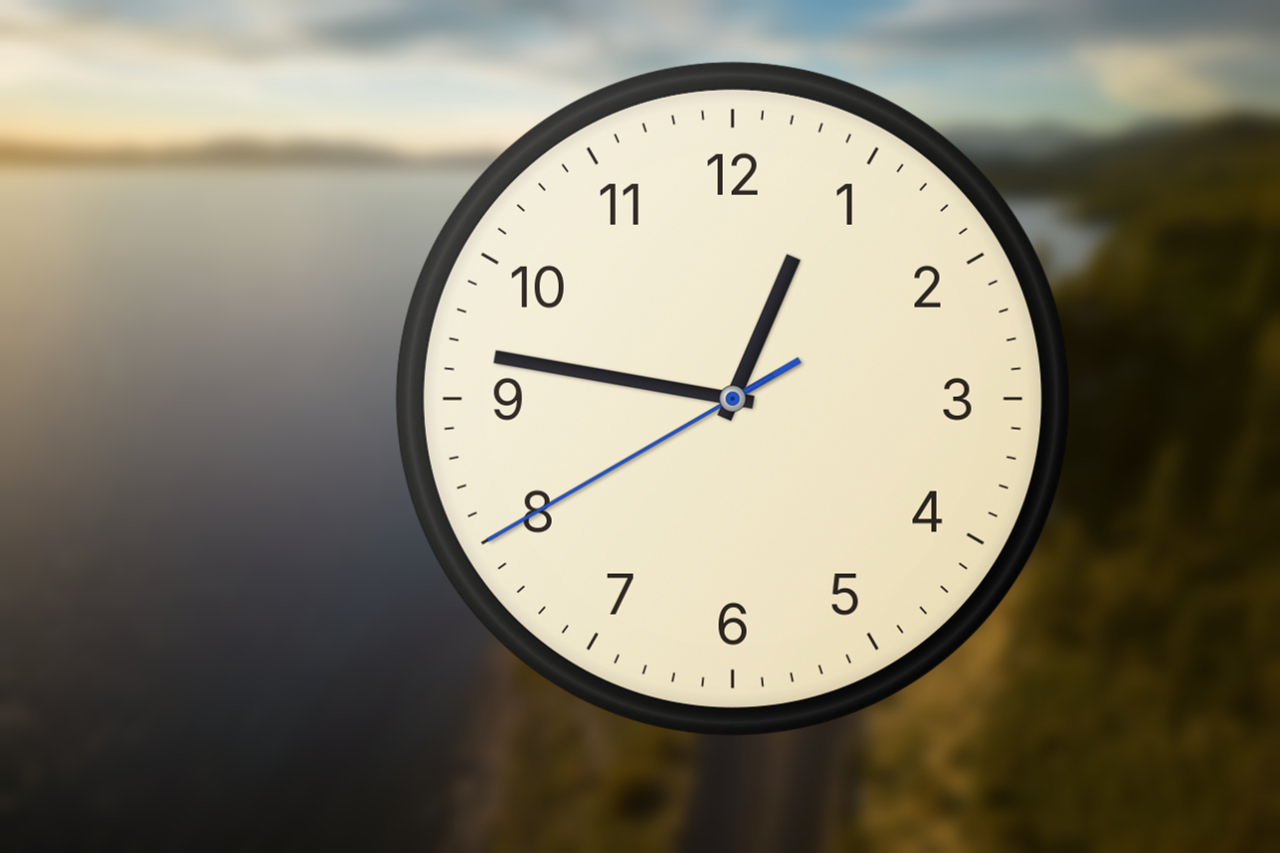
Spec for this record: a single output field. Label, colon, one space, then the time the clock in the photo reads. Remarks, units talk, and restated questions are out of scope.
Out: 12:46:40
